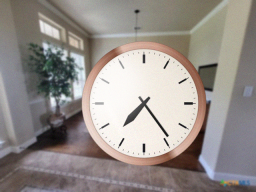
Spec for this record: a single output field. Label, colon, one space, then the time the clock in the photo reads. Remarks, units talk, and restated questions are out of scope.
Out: 7:24
